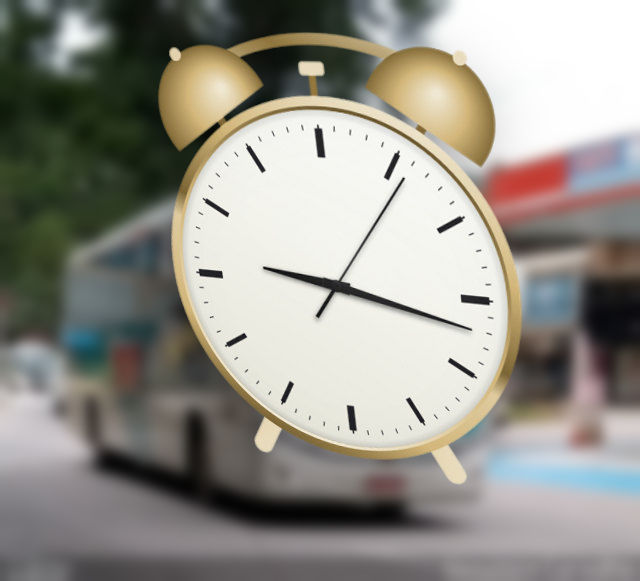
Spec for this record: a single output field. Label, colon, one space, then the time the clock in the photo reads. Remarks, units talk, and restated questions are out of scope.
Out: 9:17:06
